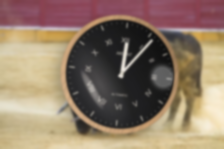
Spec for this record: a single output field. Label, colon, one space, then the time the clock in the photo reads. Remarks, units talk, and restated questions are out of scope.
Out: 12:06
